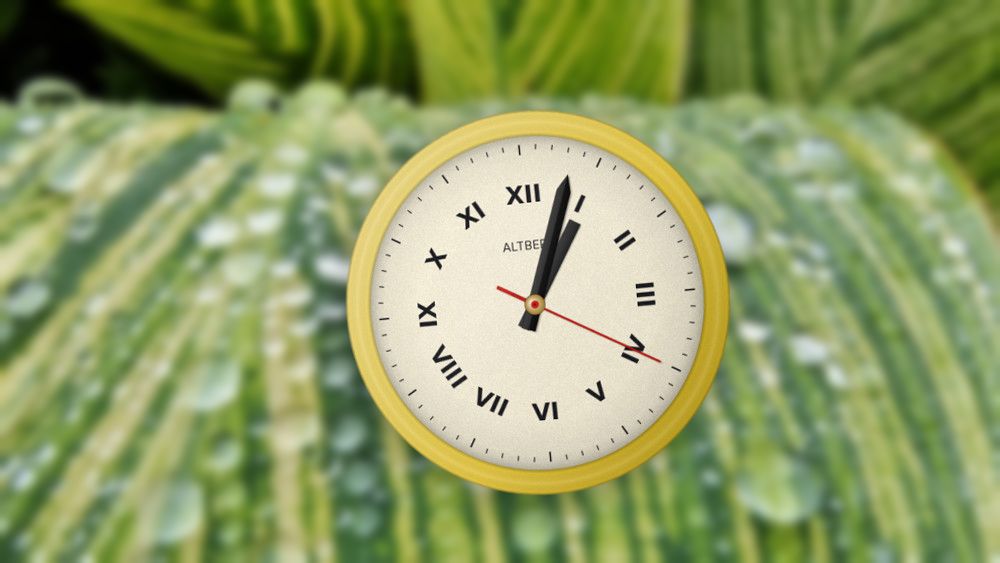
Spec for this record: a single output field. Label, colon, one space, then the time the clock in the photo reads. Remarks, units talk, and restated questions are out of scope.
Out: 1:03:20
